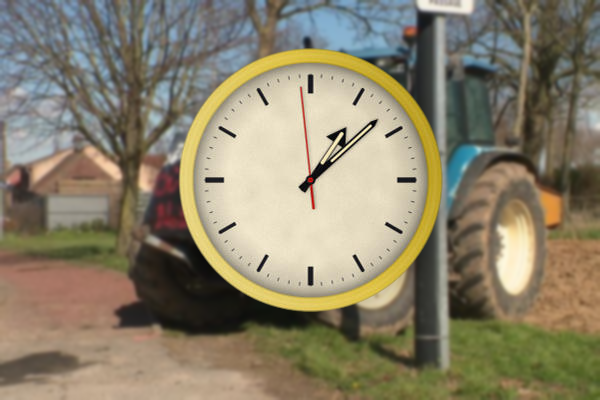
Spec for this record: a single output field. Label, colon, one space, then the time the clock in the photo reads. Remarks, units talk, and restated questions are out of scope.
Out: 1:07:59
